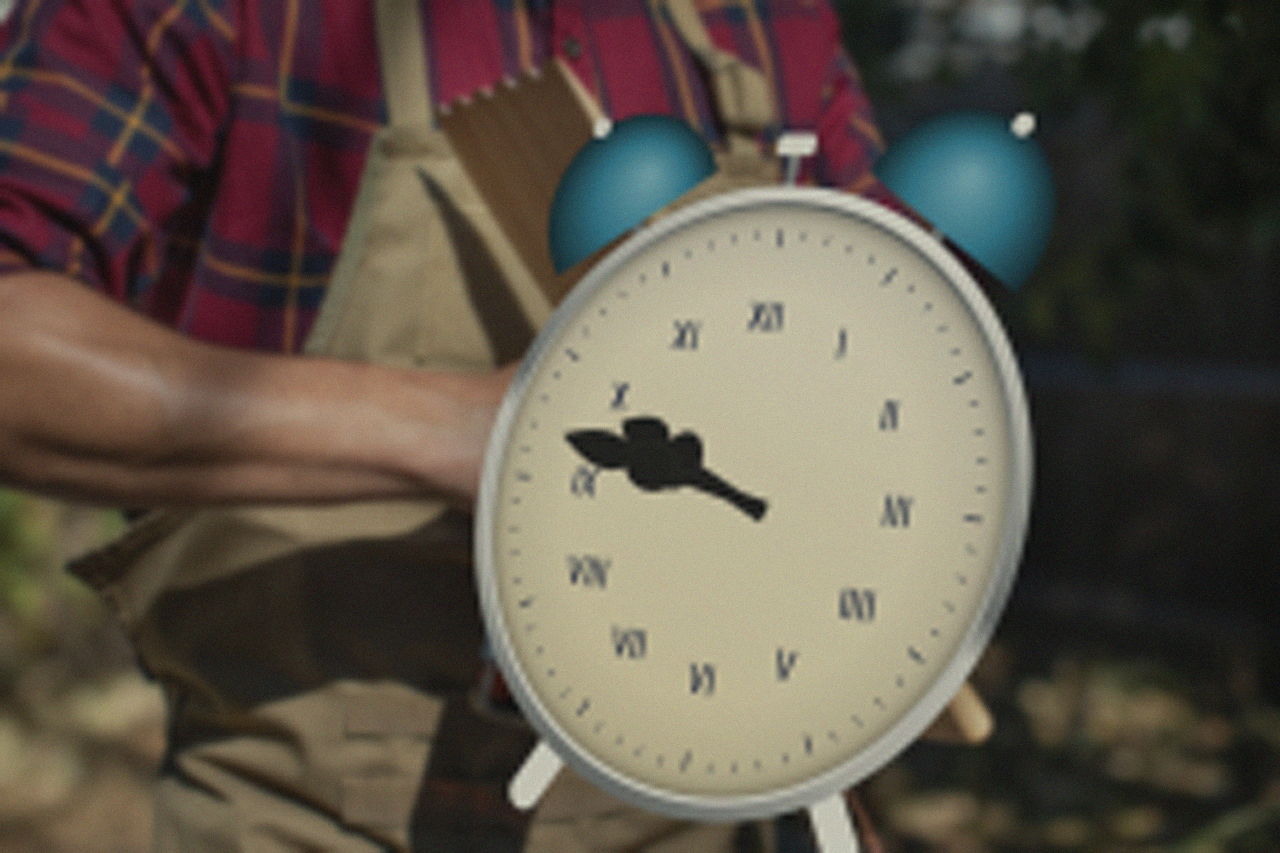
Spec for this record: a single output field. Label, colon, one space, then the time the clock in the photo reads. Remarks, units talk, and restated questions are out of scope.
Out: 9:47
